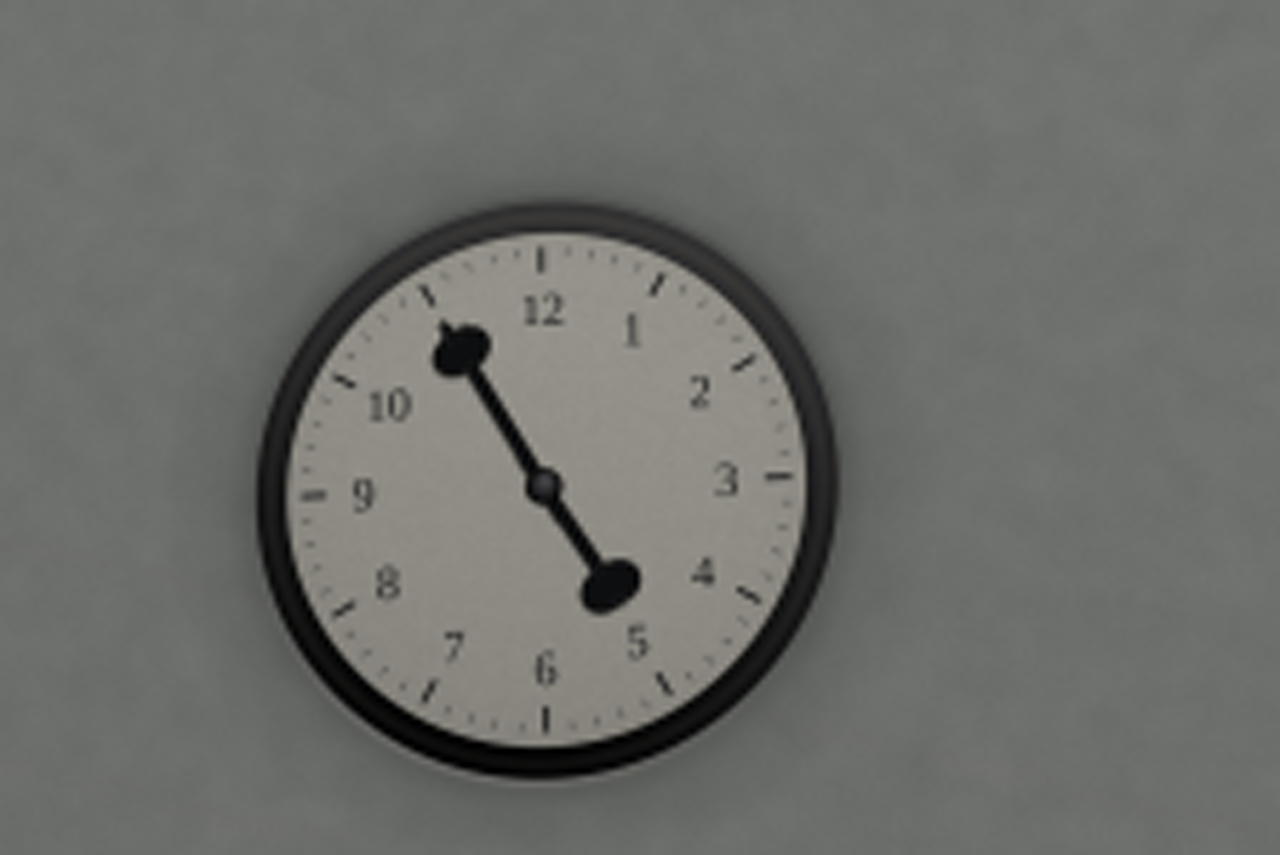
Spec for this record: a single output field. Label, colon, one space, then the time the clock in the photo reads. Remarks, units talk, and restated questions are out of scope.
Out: 4:55
